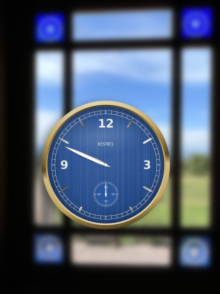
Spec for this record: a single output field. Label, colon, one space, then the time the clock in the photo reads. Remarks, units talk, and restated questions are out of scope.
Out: 9:49
